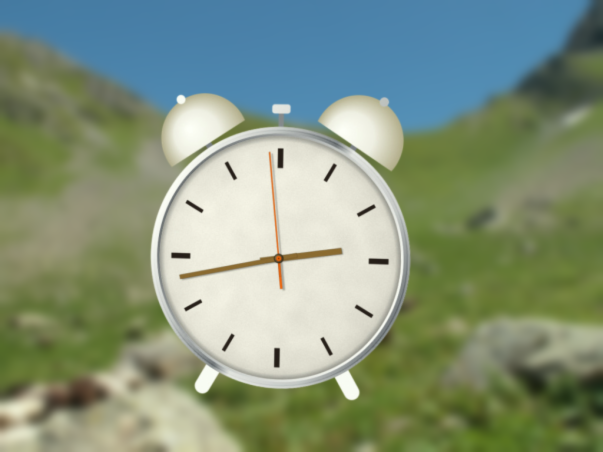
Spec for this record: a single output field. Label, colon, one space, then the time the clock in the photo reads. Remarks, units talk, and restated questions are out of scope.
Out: 2:42:59
